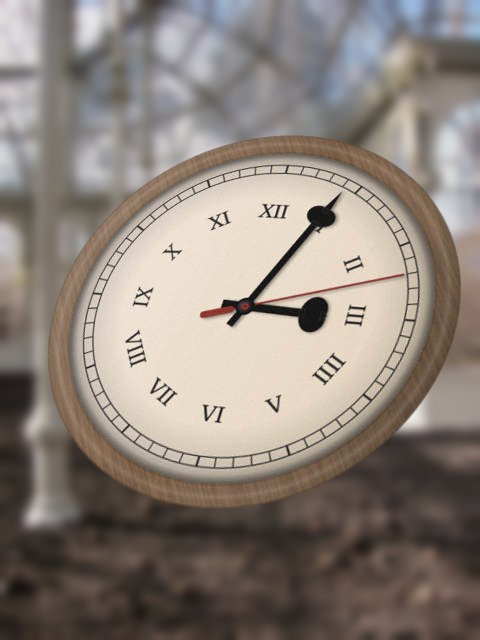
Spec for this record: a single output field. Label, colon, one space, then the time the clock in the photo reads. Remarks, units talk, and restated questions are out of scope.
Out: 3:04:12
